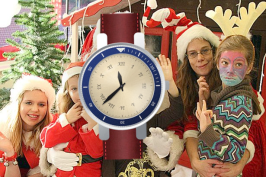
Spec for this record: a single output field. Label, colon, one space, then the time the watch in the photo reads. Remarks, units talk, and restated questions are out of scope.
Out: 11:38
